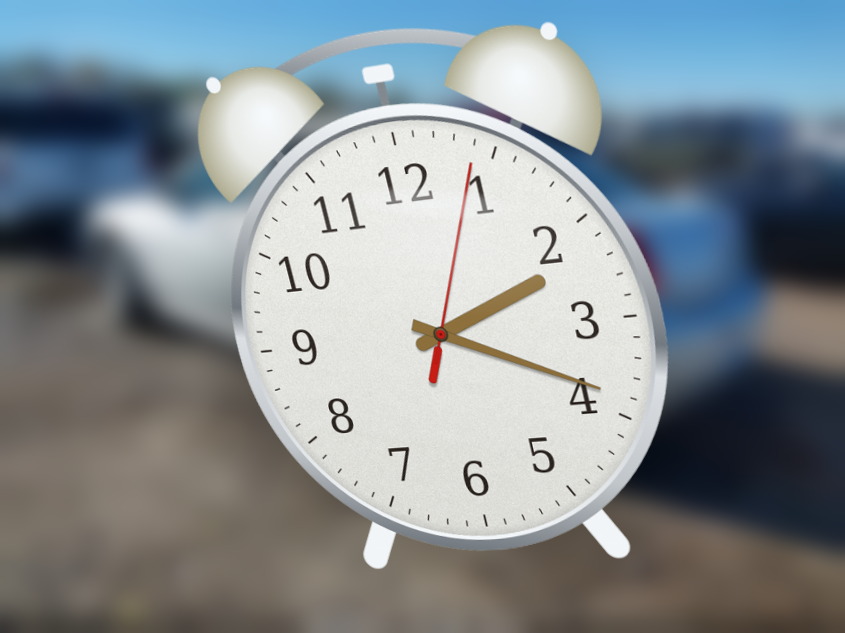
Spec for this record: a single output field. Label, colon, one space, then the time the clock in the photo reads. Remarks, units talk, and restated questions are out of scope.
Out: 2:19:04
